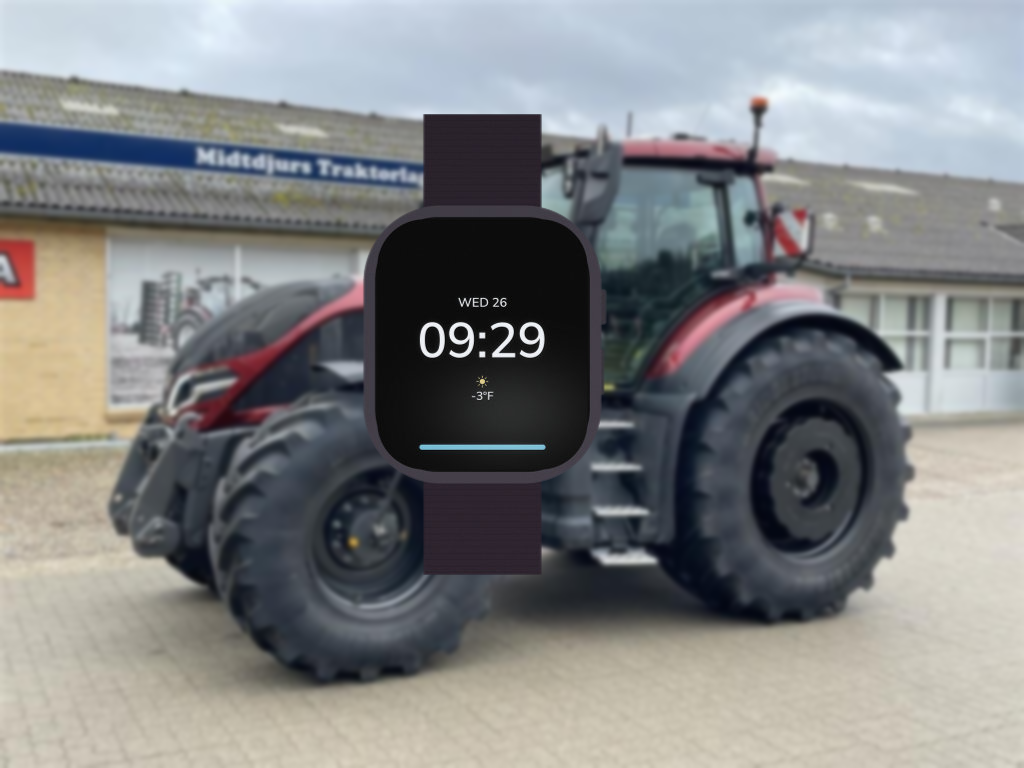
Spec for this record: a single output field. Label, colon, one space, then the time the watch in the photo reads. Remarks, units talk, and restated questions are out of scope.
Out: 9:29
